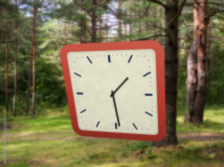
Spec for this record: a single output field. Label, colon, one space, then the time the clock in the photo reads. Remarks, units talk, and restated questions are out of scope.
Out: 1:29
